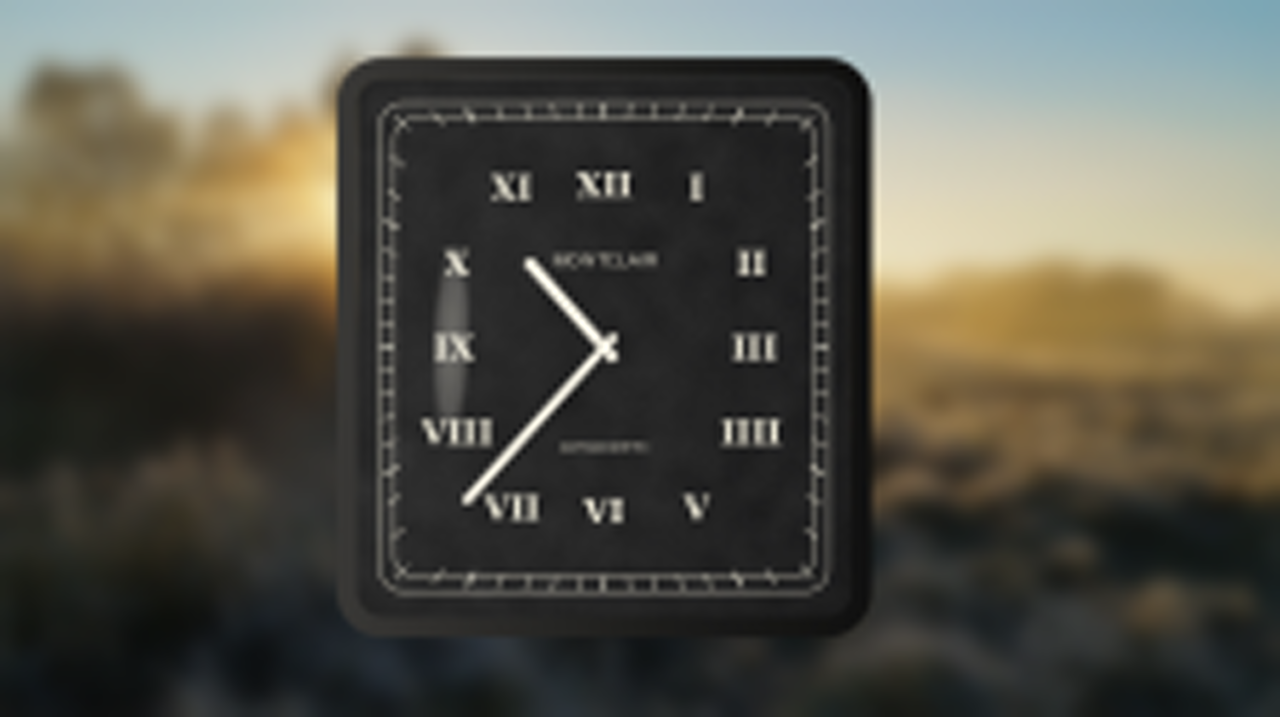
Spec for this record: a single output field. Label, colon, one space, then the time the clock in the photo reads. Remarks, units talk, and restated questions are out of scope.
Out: 10:37
